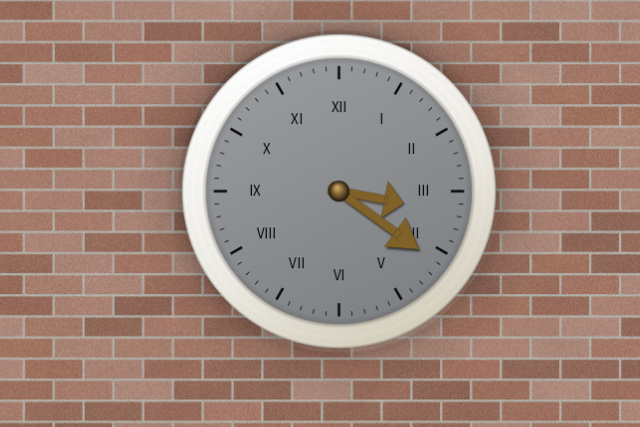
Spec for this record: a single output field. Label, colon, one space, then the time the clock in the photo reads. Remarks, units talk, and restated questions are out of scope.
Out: 3:21
